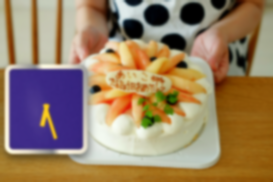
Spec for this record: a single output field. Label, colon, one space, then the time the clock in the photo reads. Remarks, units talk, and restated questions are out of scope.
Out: 6:27
